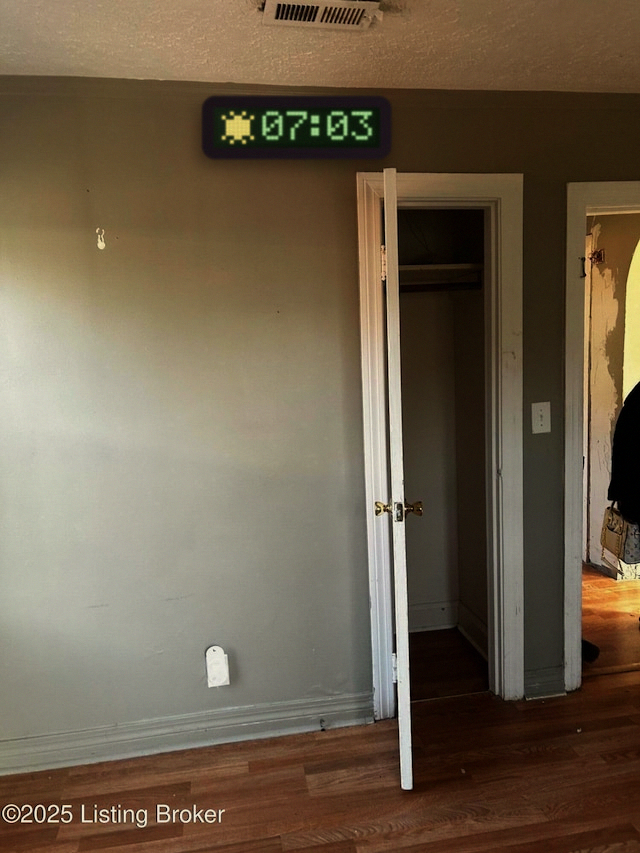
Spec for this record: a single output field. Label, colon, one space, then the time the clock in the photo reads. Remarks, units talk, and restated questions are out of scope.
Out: 7:03
